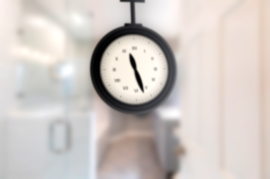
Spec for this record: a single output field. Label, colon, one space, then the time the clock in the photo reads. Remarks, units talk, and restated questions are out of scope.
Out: 11:27
